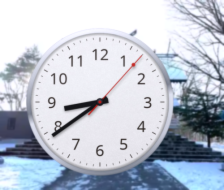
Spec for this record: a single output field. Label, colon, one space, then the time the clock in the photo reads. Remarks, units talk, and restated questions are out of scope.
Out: 8:39:07
